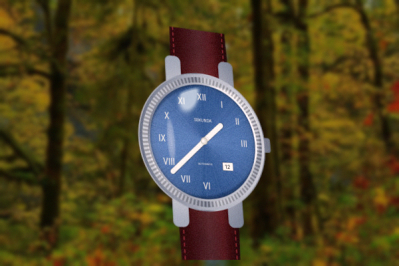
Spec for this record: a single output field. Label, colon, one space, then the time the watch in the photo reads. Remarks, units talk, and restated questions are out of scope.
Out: 1:38
